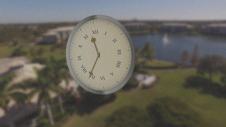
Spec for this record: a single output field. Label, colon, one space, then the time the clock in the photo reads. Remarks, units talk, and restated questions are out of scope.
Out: 11:36
